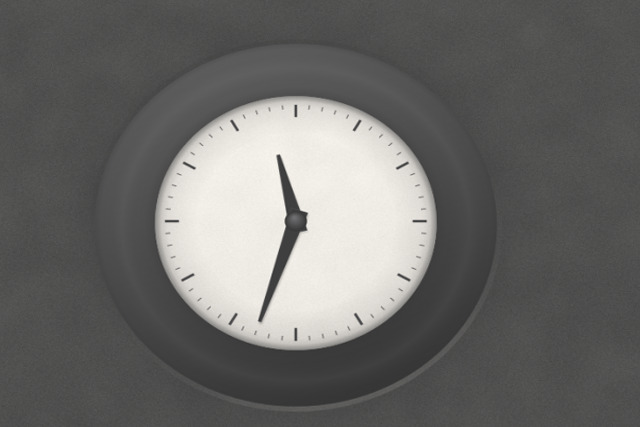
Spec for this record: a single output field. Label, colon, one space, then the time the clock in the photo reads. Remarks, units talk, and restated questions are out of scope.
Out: 11:33
